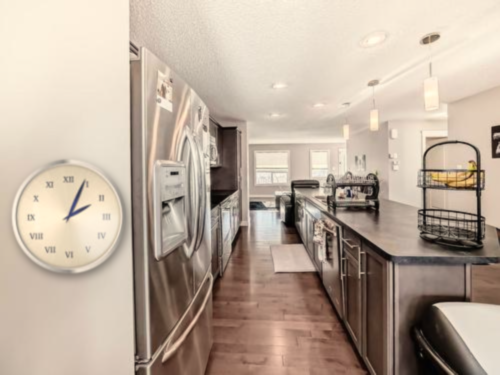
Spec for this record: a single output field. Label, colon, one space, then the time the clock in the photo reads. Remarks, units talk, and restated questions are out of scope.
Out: 2:04
